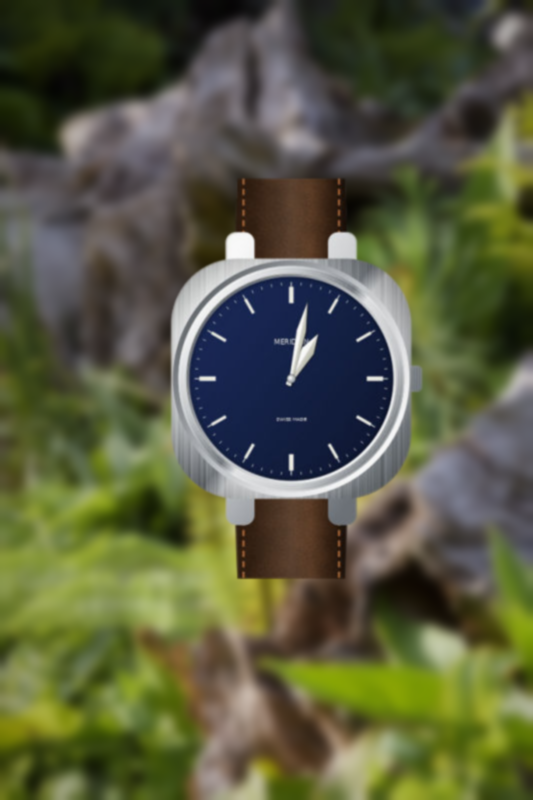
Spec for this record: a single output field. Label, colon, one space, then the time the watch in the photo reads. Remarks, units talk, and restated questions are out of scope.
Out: 1:02
